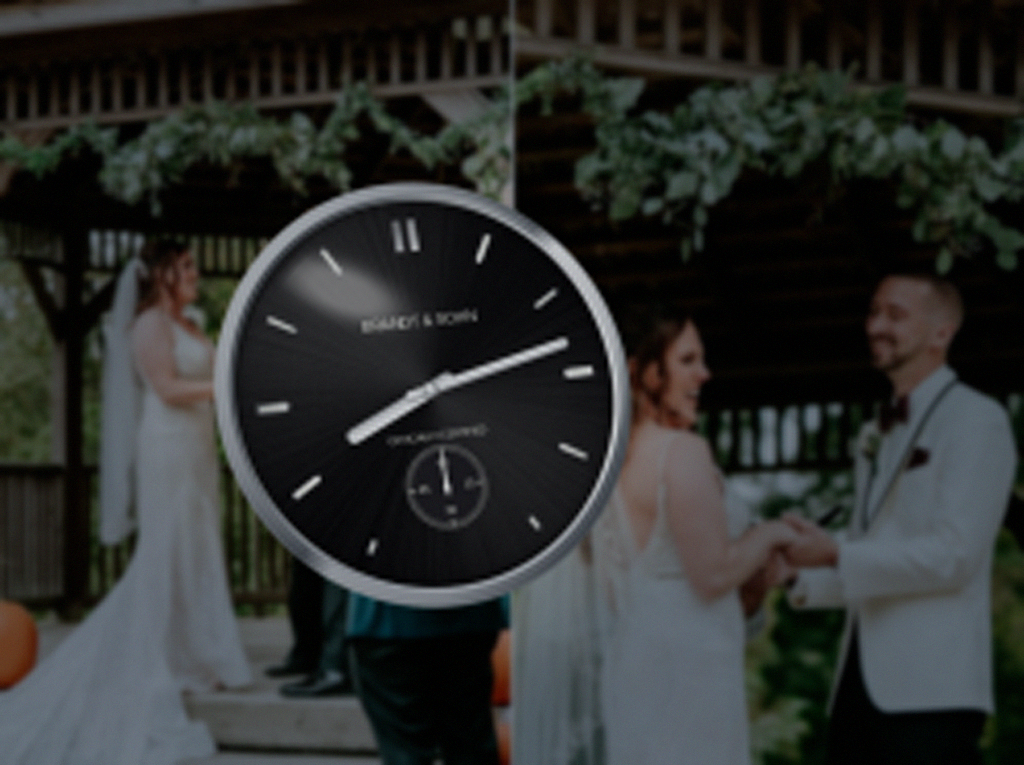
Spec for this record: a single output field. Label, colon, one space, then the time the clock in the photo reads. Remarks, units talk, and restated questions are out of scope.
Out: 8:13
